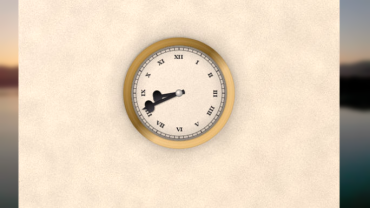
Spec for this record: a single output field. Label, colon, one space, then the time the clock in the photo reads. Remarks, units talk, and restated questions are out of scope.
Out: 8:41
